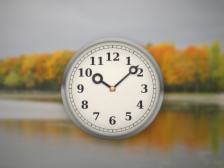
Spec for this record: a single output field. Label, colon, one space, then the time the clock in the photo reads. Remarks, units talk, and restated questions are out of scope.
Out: 10:08
